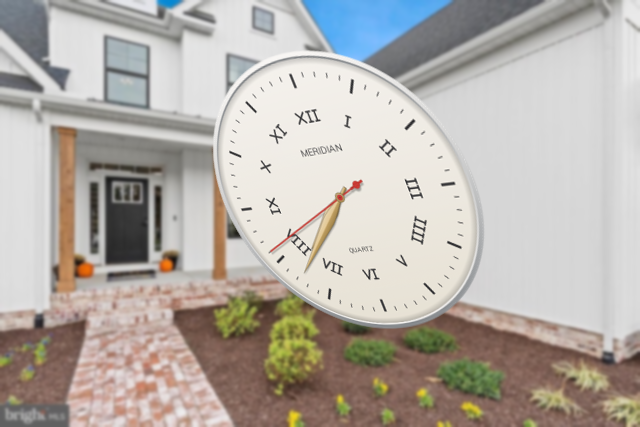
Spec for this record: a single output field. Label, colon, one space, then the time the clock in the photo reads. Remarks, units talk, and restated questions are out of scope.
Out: 7:37:41
